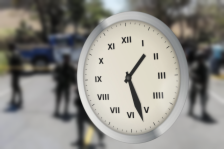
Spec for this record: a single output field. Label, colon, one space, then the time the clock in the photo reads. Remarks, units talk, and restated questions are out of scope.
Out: 1:27
